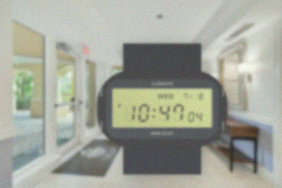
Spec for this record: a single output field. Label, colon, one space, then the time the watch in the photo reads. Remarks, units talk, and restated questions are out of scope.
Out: 10:47
